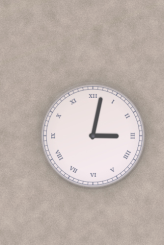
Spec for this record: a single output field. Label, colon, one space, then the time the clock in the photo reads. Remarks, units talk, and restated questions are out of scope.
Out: 3:02
